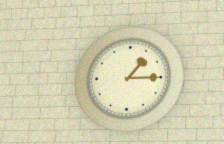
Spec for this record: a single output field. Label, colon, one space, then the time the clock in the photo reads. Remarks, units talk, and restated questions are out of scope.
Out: 1:15
